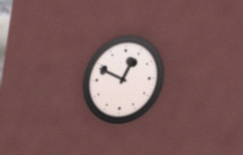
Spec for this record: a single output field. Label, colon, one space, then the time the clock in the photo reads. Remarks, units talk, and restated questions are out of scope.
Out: 12:49
